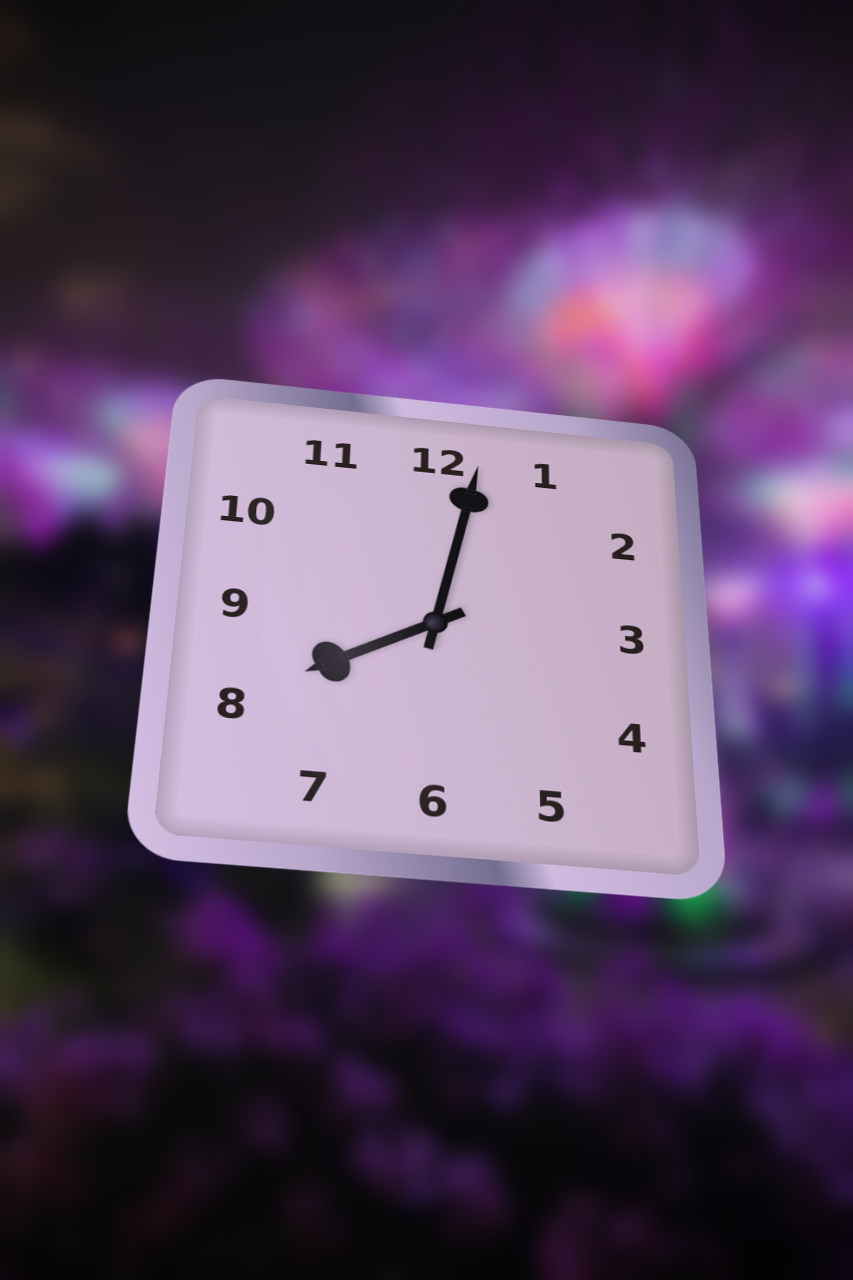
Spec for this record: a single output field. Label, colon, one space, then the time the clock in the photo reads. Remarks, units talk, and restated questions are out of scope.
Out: 8:02
